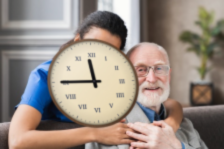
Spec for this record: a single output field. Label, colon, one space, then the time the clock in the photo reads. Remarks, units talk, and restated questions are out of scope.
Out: 11:45
